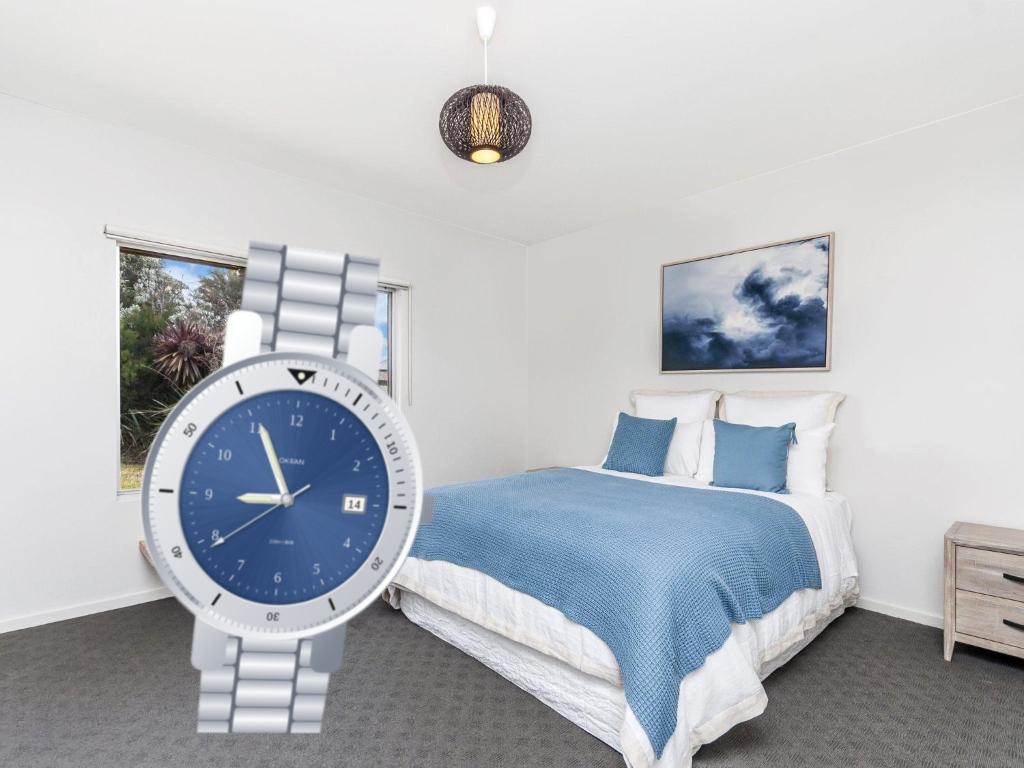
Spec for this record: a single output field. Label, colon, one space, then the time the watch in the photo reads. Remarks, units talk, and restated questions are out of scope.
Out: 8:55:39
